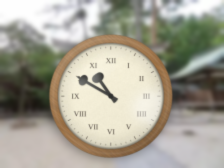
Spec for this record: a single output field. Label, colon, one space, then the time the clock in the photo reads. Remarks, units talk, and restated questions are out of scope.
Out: 10:50
